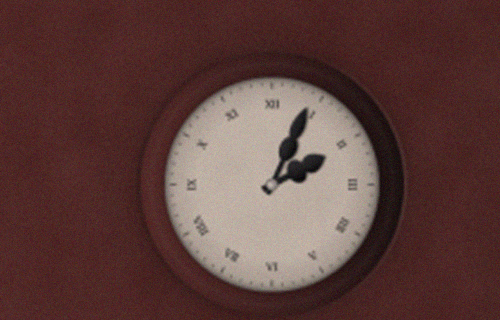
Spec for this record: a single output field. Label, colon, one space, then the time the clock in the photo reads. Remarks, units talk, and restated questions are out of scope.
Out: 2:04
